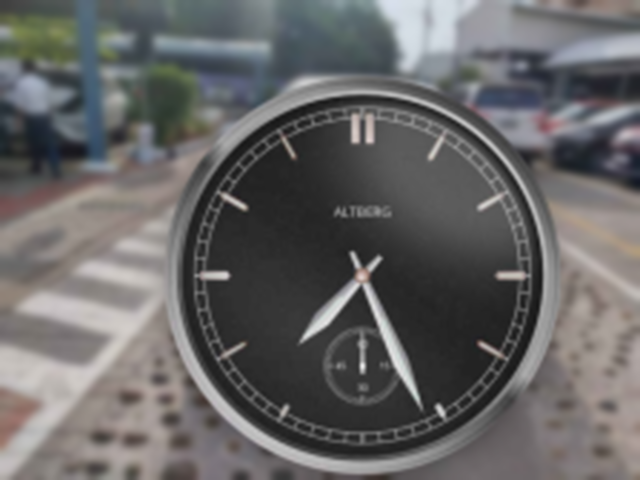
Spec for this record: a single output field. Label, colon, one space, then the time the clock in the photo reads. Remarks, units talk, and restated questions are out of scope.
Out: 7:26
